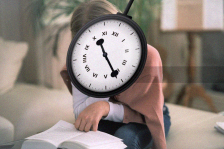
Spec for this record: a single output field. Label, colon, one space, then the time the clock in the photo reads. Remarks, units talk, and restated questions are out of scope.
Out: 10:21
